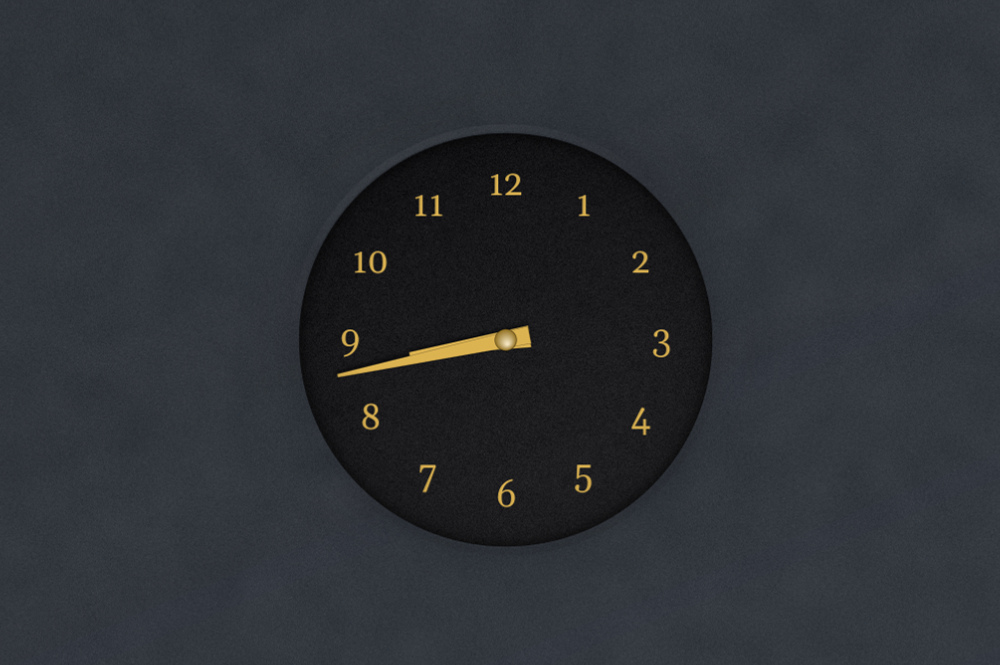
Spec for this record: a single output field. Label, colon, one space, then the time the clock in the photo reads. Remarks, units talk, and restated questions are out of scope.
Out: 8:43
